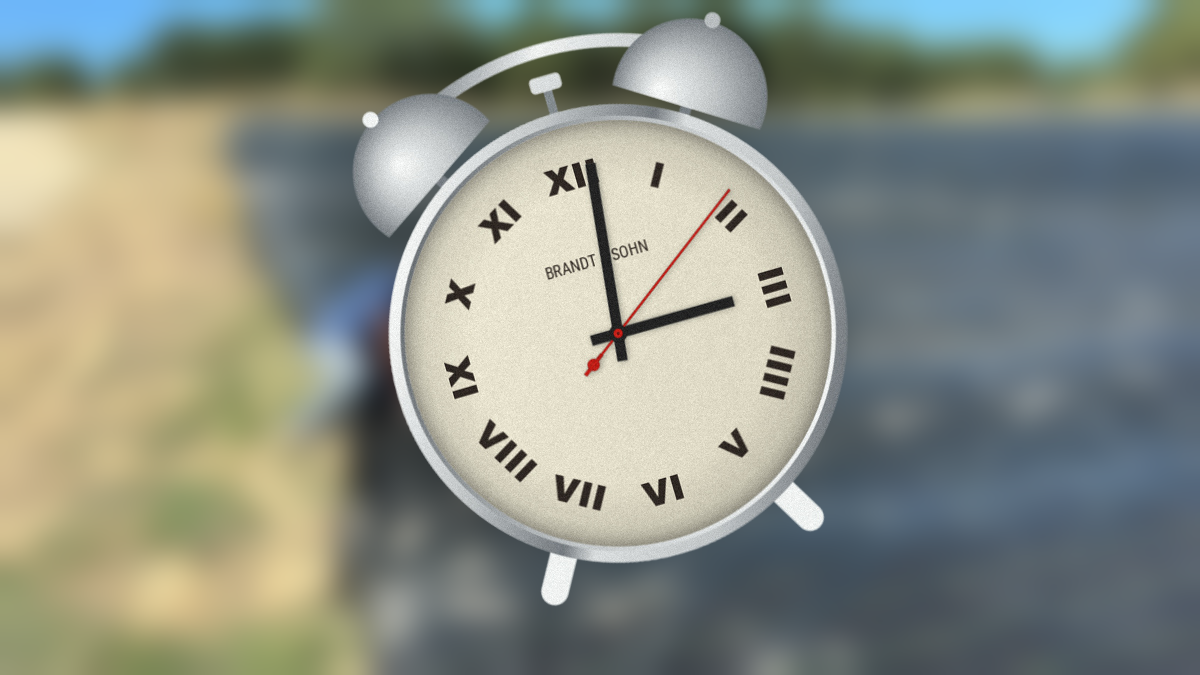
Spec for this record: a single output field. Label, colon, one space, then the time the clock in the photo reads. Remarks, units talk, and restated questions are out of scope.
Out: 3:01:09
